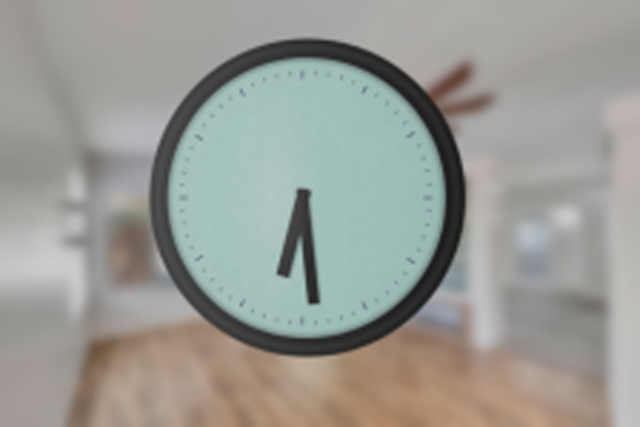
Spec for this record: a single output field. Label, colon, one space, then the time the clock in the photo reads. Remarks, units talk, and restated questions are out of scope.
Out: 6:29
